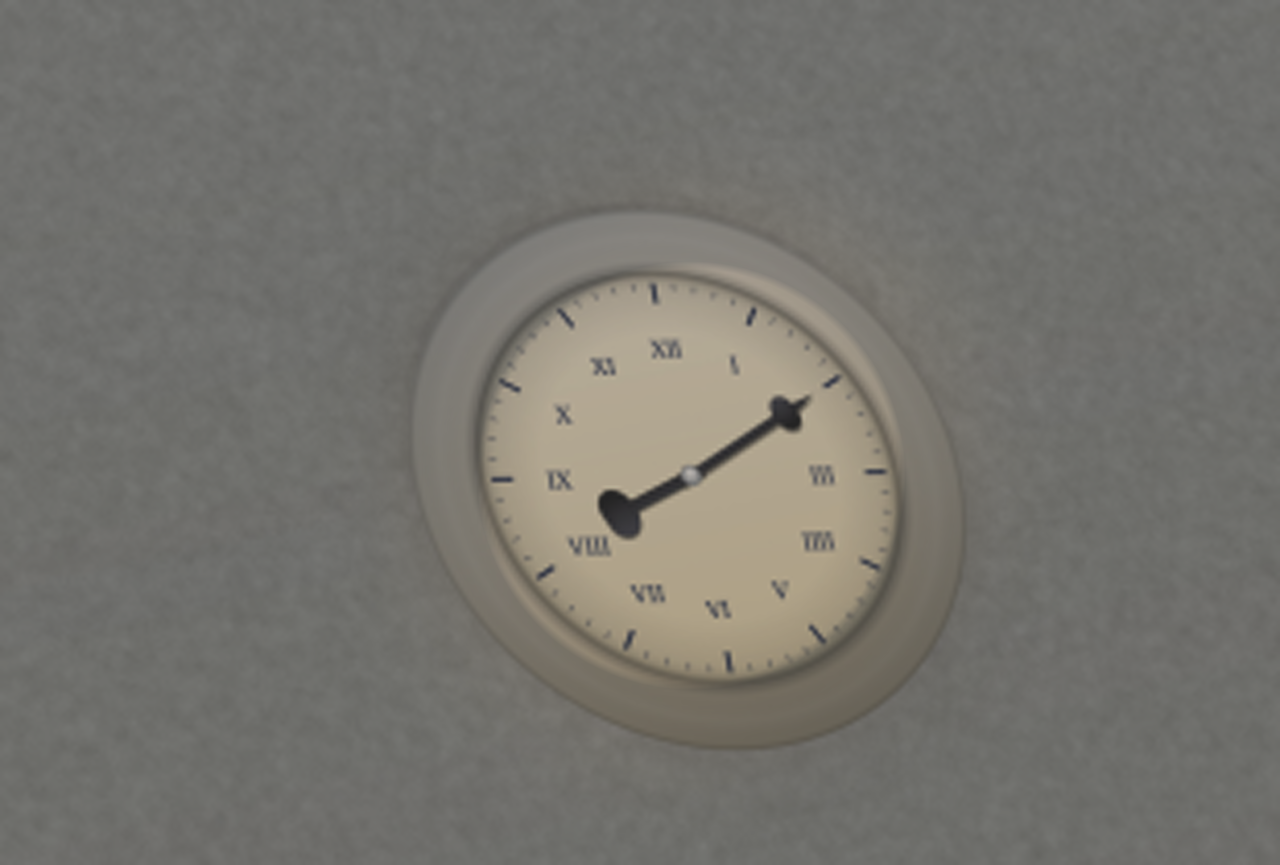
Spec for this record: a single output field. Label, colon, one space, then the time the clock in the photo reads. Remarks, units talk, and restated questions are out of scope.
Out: 8:10
